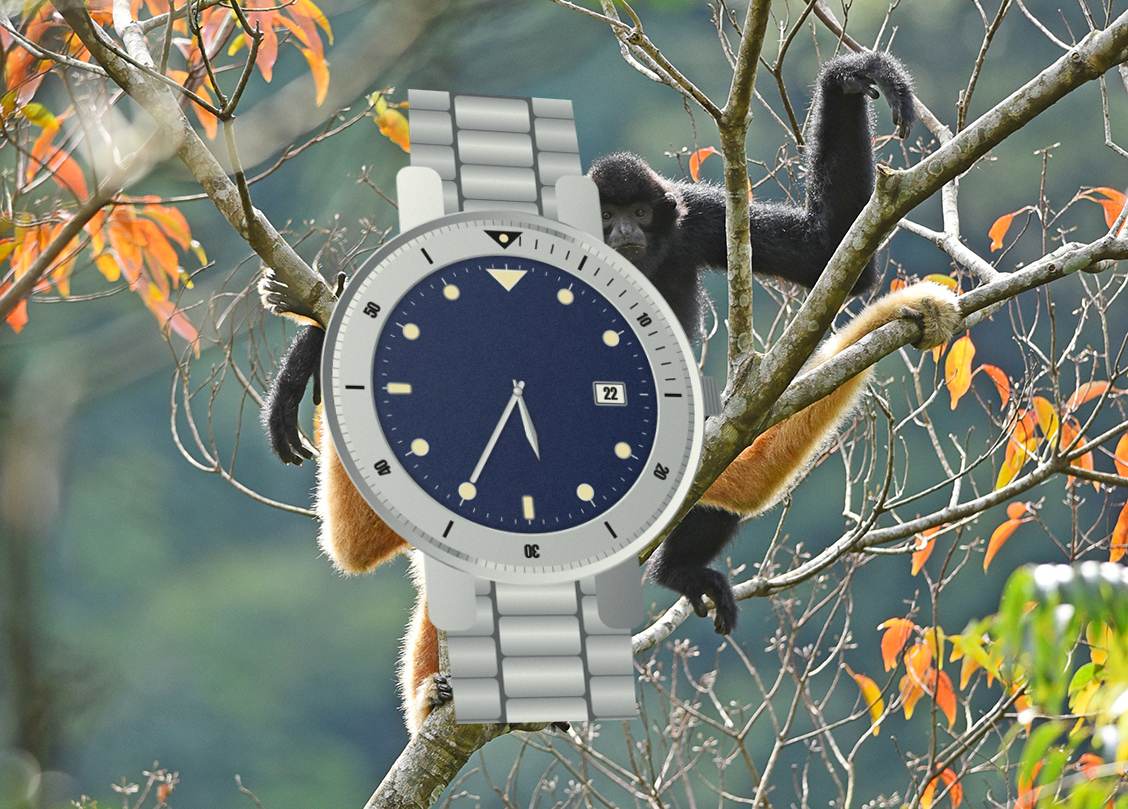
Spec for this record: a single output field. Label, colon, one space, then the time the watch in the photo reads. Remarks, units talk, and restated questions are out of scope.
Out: 5:35
